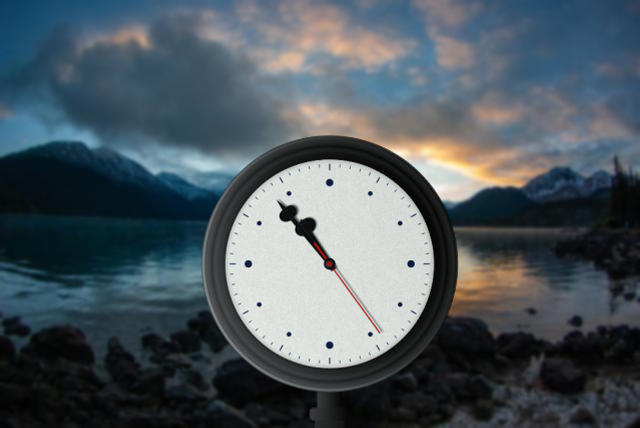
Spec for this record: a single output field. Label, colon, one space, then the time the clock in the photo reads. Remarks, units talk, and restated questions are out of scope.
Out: 10:53:24
